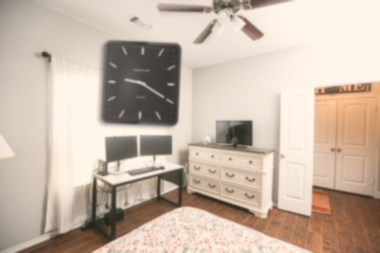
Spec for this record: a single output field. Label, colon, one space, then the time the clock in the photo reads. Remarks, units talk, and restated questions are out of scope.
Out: 9:20
